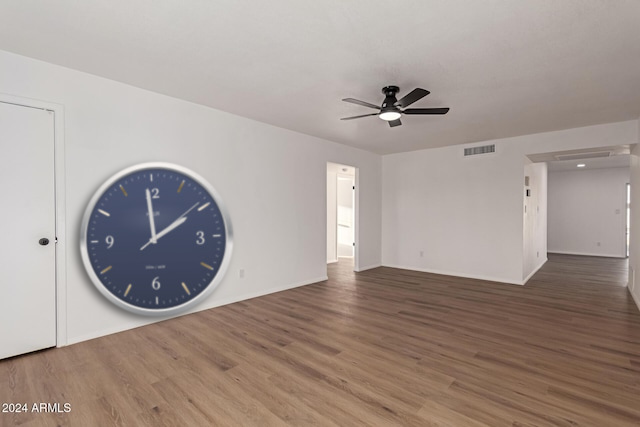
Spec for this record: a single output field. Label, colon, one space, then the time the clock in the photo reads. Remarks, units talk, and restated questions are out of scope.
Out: 1:59:09
